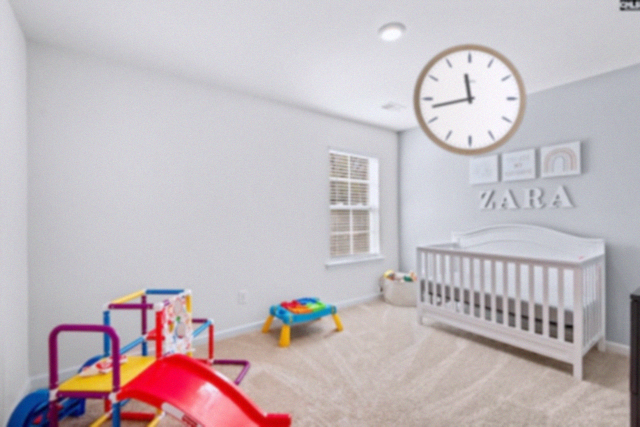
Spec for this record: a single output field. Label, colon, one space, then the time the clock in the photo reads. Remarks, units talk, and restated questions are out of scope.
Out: 11:43
